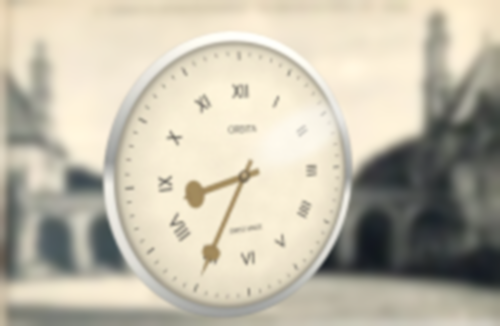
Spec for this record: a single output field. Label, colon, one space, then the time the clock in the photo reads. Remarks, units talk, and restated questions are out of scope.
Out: 8:35
